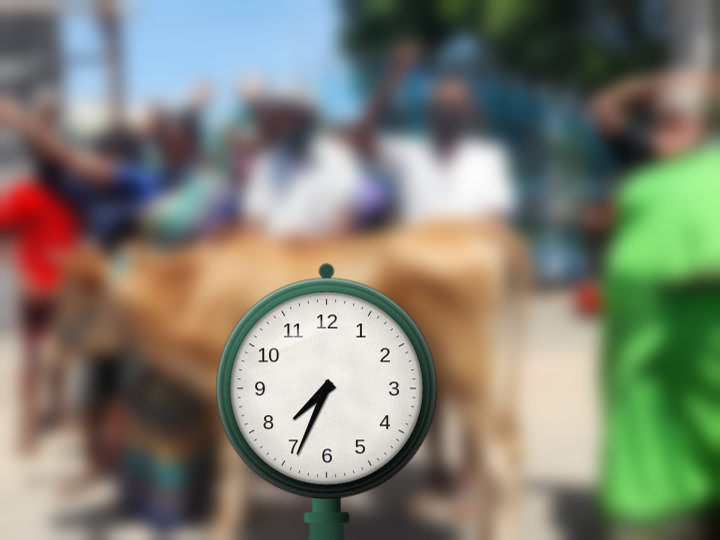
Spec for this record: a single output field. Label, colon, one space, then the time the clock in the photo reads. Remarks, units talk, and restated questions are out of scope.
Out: 7:34
